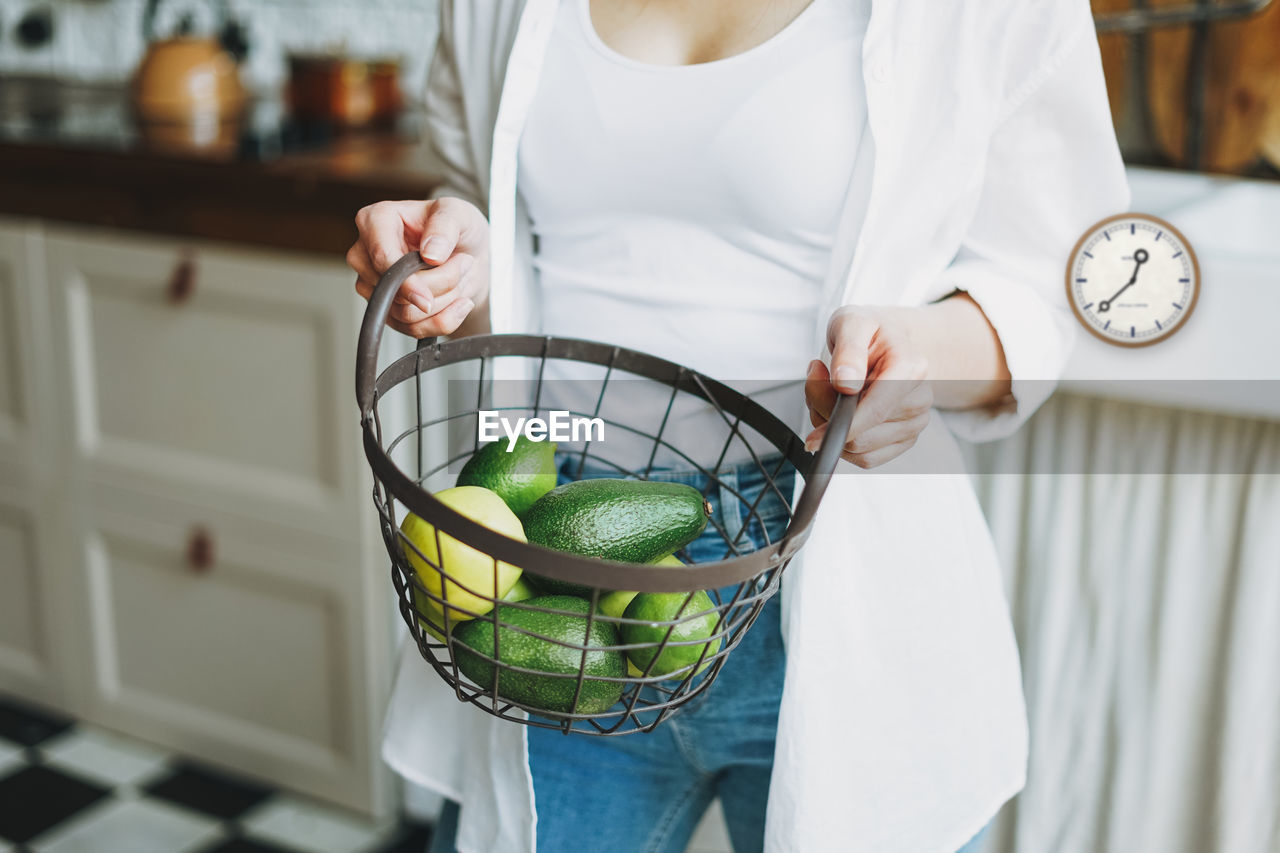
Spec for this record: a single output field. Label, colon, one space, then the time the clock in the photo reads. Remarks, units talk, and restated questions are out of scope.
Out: 12:38
